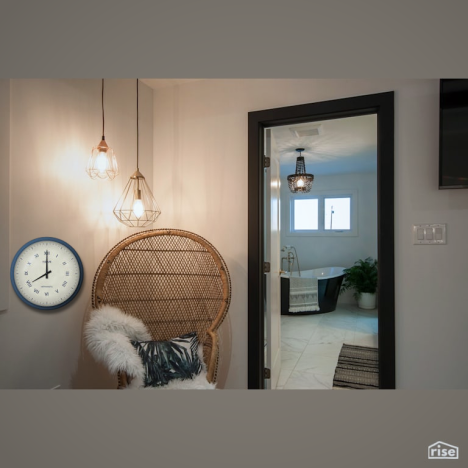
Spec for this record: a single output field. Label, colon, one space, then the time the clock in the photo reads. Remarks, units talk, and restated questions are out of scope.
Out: 8:00
